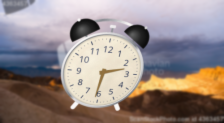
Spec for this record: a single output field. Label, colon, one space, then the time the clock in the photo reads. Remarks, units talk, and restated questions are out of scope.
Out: 2:31
